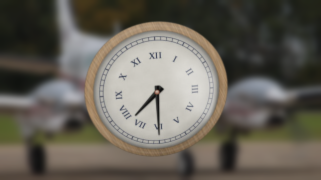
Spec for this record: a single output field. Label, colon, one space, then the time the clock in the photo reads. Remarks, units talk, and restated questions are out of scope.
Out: 7:30
